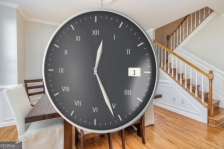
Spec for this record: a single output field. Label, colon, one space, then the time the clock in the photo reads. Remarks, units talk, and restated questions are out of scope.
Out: 12:26
